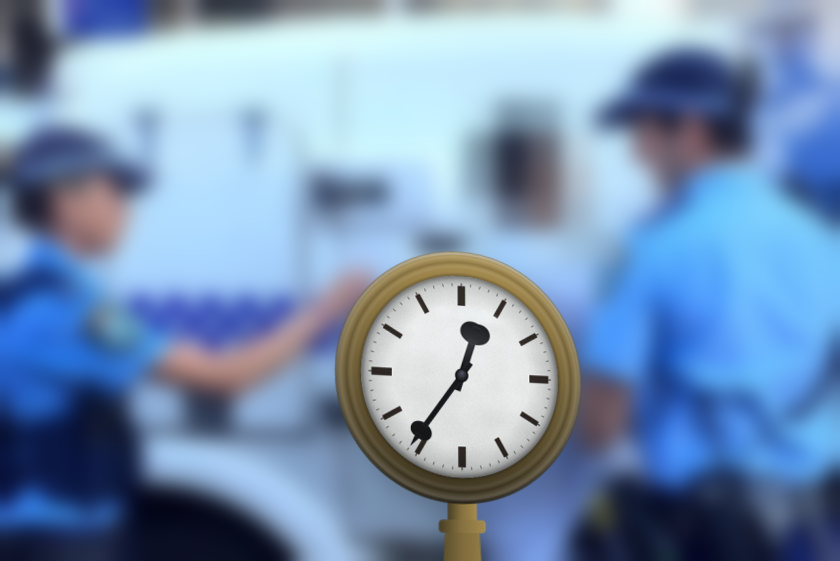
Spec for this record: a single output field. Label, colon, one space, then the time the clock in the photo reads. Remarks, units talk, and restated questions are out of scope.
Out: 12:36
